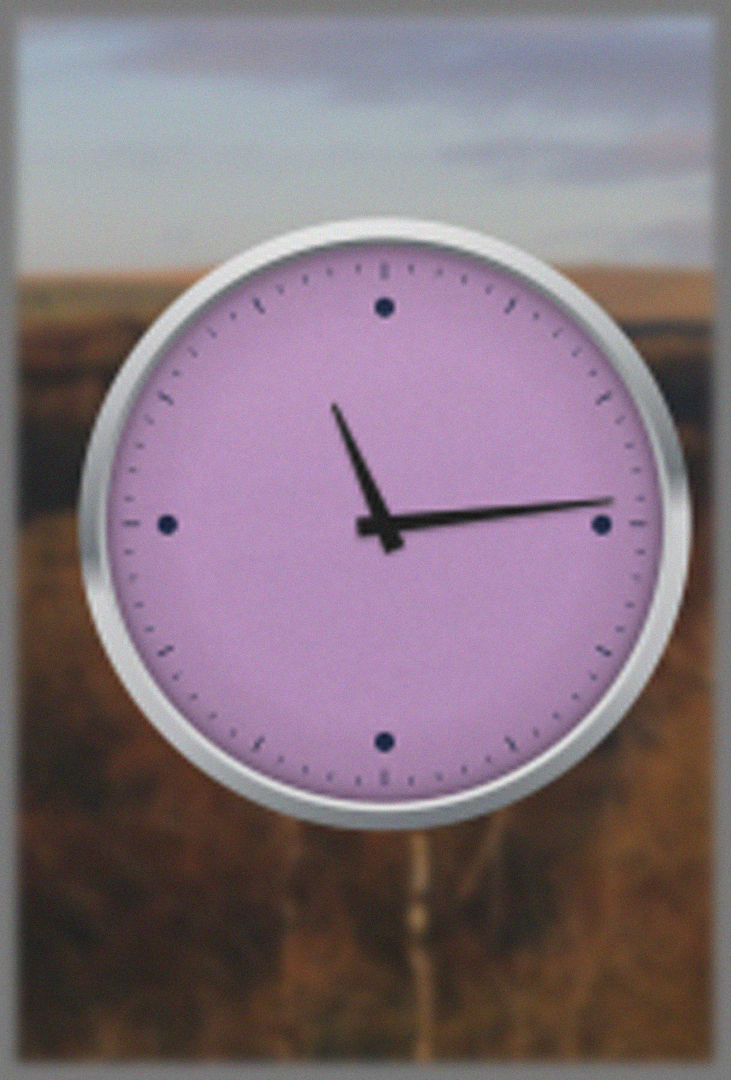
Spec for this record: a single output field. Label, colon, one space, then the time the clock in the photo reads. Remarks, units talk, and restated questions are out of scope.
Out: 11:14
